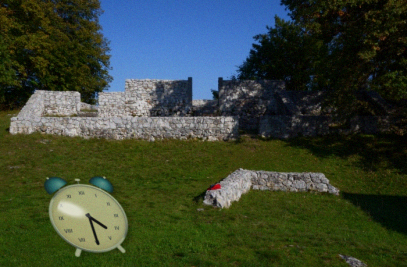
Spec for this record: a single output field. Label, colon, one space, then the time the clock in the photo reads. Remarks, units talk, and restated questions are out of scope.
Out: 4:30
